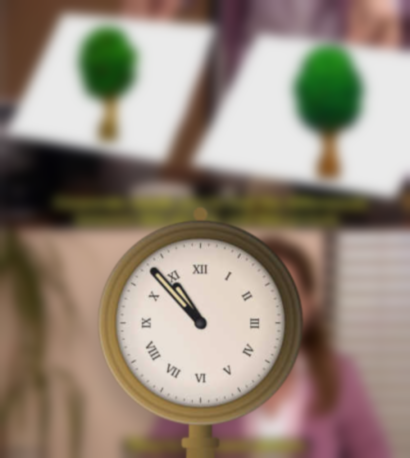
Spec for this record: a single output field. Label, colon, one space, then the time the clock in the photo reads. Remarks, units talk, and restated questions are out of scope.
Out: 10:53
